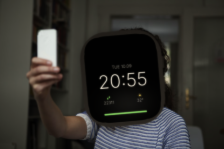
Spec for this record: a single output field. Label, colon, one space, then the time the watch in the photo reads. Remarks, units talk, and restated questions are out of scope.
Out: 20:55
